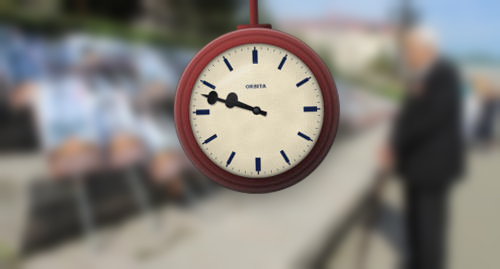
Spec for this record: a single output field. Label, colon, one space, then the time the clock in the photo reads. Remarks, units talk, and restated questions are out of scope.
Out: 9:48
